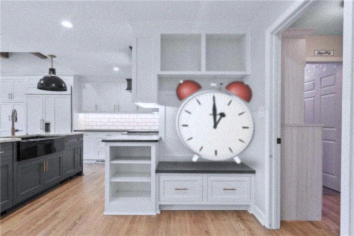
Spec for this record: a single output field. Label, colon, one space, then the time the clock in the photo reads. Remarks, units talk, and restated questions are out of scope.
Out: 1:00
